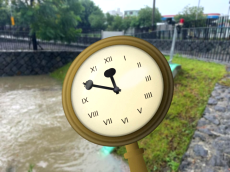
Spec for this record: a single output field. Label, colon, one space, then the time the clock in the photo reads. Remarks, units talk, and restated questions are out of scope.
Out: 11:50
